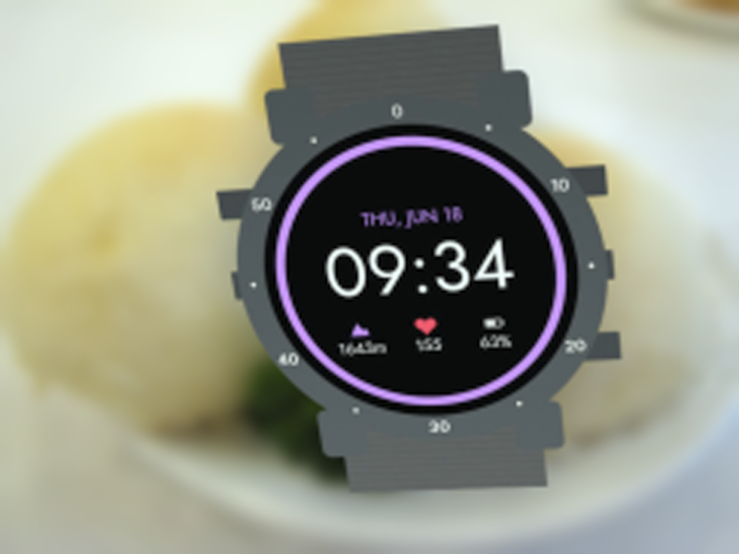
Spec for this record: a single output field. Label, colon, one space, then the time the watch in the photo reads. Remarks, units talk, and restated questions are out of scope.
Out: 9:34
